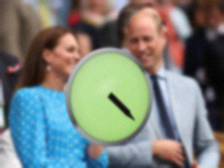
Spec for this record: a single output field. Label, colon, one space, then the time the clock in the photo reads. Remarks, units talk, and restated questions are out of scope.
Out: 4:22
